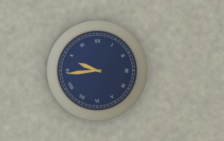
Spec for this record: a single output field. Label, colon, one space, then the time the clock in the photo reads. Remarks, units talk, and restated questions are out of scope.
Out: 9:44
